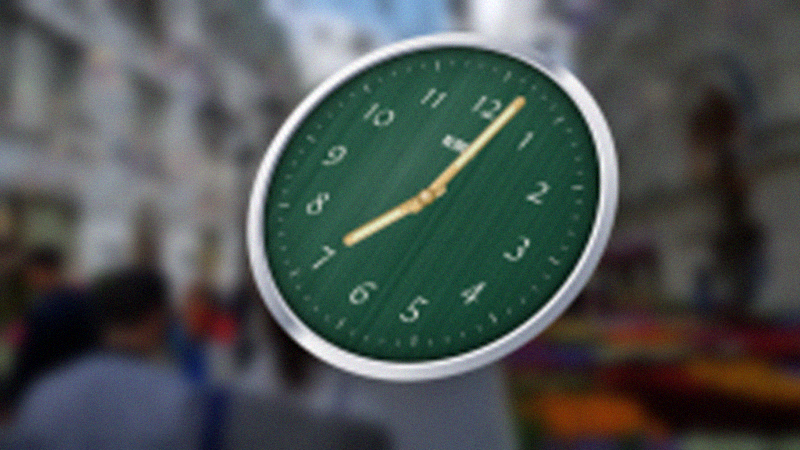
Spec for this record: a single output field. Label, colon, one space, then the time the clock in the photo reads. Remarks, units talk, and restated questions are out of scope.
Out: 7:02
